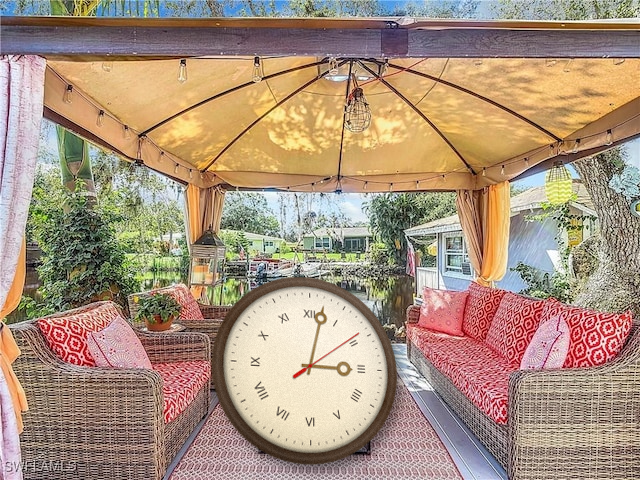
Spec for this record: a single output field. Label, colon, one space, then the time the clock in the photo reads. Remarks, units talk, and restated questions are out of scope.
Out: 3:02:09
